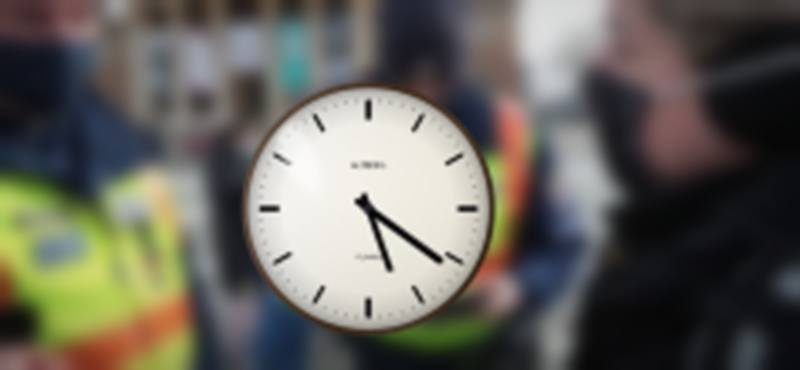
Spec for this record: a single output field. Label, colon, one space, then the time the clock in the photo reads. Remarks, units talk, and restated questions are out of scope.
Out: 5:21
